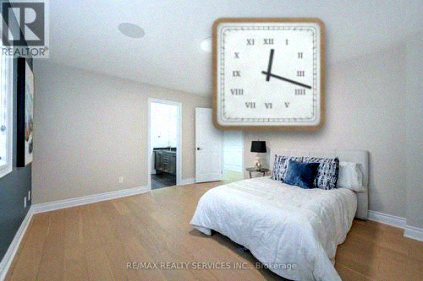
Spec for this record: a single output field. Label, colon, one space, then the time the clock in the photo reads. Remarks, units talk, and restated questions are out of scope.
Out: 12:18
